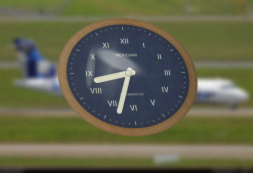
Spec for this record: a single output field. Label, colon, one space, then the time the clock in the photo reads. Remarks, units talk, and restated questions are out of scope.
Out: 8:33
